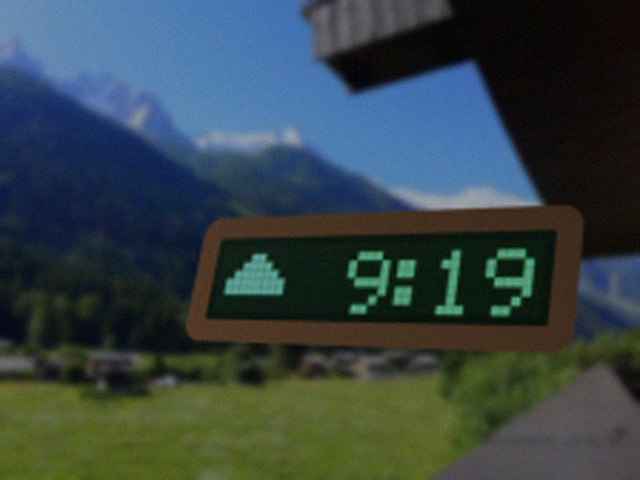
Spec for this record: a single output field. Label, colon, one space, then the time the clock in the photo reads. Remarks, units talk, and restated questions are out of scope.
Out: 9:19
